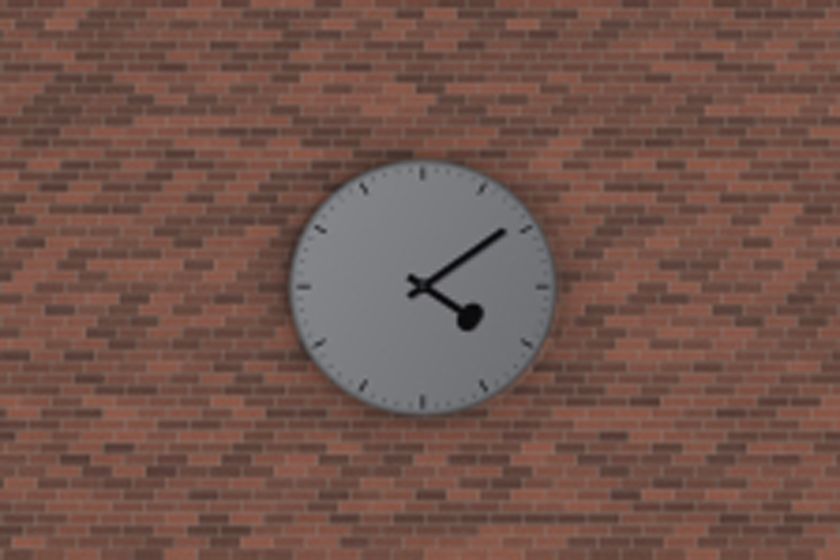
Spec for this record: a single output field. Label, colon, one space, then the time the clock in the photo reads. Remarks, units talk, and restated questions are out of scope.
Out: 4:09
